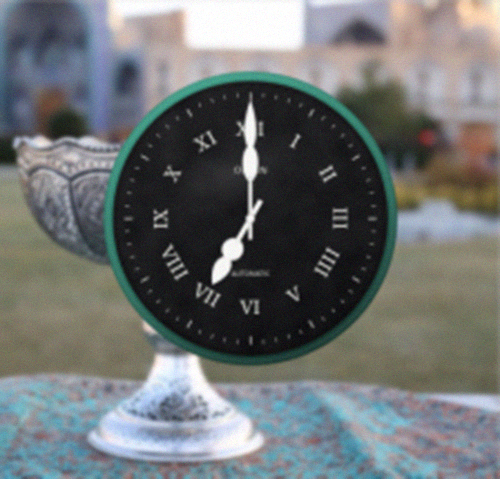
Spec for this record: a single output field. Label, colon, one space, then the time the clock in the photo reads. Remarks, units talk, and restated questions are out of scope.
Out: 7:00
